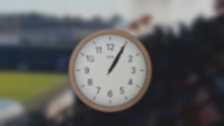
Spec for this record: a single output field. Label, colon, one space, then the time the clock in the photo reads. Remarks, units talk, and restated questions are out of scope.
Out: 1:05
